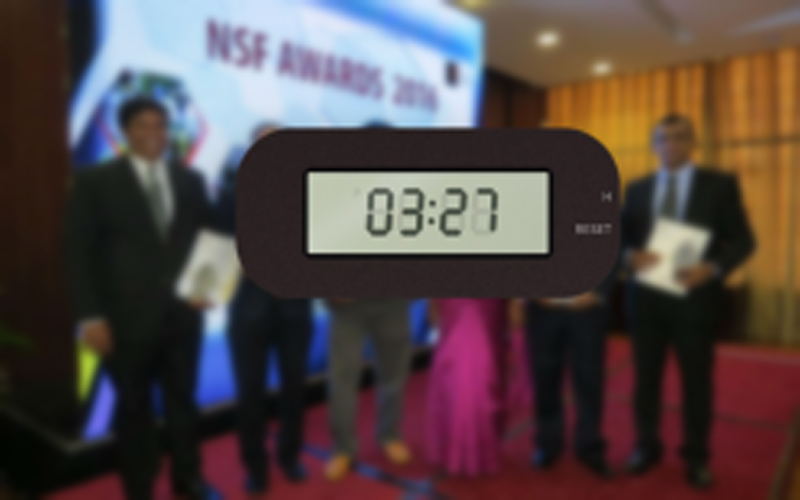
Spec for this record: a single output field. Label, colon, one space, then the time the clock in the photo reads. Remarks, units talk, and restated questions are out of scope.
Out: 3:27
